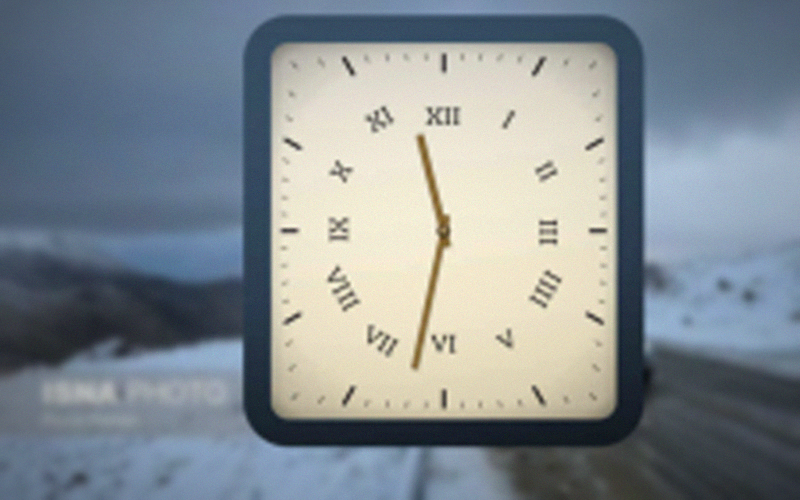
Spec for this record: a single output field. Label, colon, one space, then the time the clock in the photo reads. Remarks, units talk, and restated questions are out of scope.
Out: 11:32
